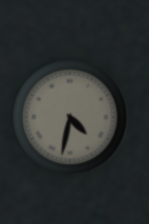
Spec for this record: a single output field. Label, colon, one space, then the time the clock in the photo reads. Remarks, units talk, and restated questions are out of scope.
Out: 4:32
